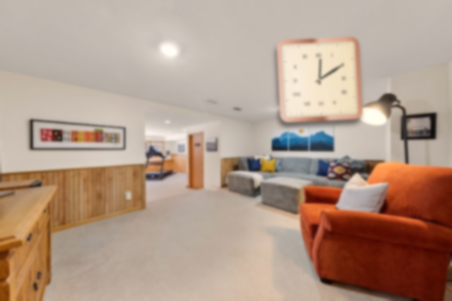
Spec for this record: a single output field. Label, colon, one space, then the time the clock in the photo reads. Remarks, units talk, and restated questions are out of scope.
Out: 12:10
